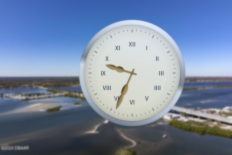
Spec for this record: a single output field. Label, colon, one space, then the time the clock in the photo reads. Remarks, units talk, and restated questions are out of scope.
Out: 9:34
